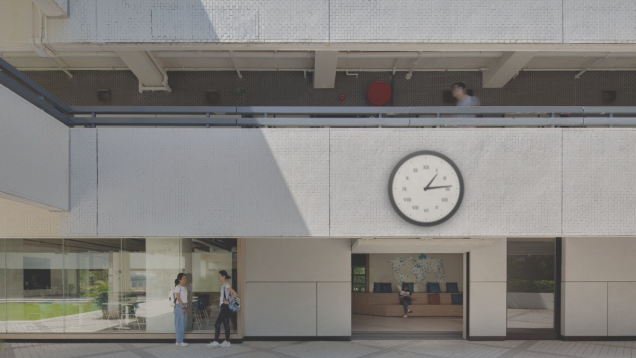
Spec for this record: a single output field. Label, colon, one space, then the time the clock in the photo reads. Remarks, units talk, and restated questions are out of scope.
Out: 1:14
